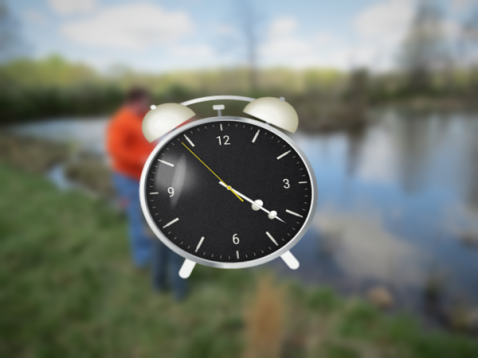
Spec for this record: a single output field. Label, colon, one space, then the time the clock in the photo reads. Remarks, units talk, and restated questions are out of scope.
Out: 4:21:54
